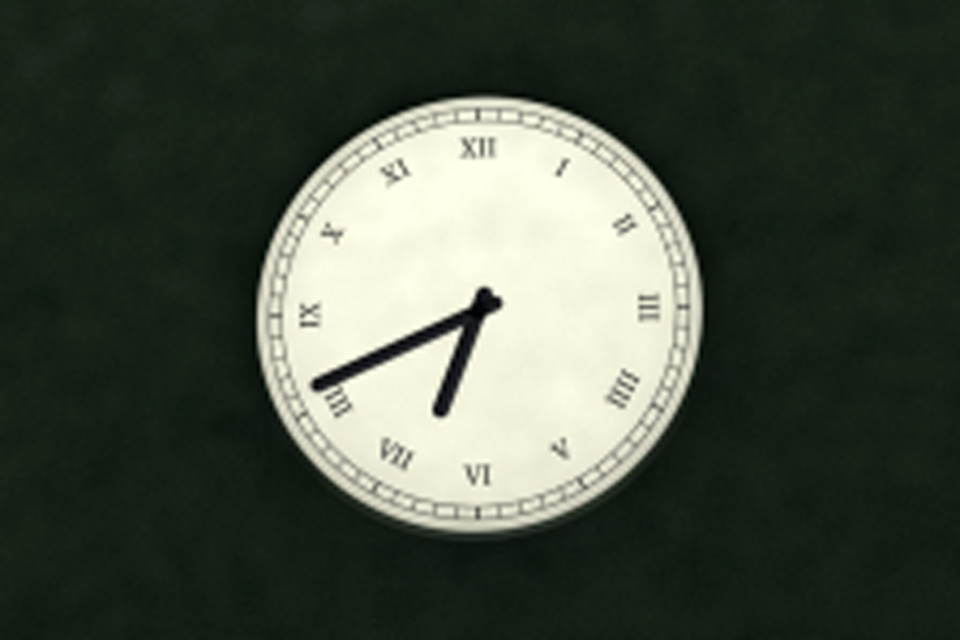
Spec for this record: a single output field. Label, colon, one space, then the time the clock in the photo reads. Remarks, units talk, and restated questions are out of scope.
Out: 6:41
